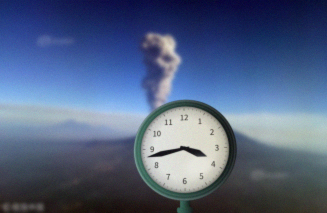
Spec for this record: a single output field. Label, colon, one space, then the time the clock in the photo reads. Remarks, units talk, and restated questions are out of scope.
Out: 3:43
